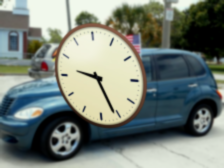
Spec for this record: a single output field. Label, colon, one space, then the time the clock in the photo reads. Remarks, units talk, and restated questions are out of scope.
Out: 9:26
